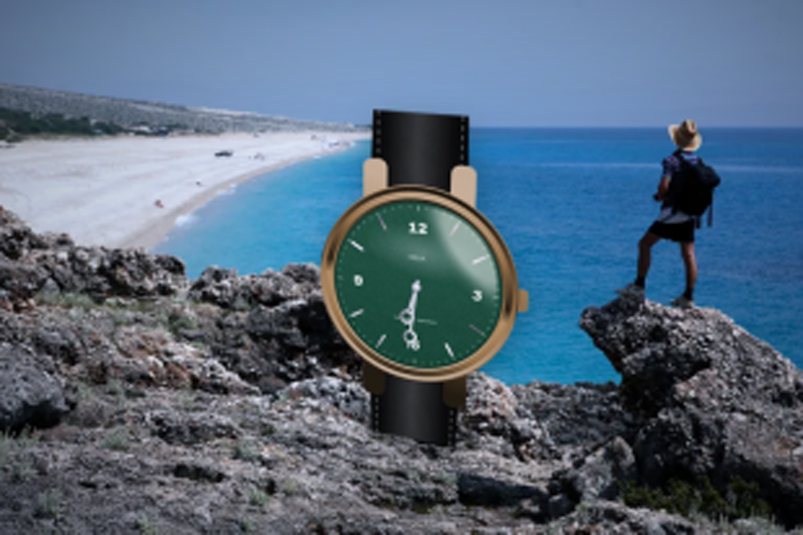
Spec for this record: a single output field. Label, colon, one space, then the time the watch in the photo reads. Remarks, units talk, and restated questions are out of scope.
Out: 6:31
